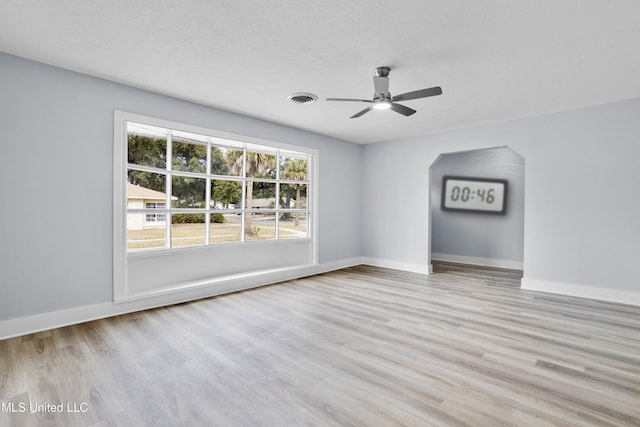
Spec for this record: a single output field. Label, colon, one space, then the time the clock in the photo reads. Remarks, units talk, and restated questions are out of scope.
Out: 0:46
